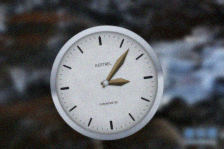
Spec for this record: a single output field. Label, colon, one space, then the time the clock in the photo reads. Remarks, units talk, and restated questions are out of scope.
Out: 3:07
